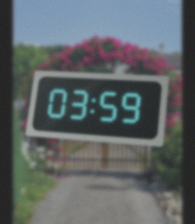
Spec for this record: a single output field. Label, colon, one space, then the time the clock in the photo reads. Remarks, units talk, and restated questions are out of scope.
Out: 3:59
